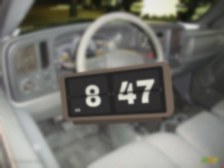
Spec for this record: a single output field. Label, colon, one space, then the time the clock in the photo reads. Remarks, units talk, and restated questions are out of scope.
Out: 8:47
